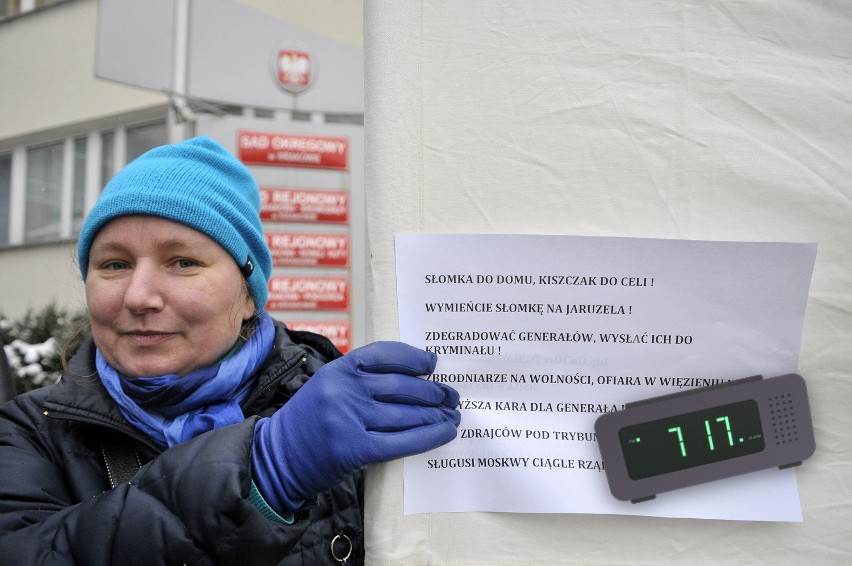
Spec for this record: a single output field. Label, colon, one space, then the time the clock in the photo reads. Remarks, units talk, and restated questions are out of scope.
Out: 7:17
